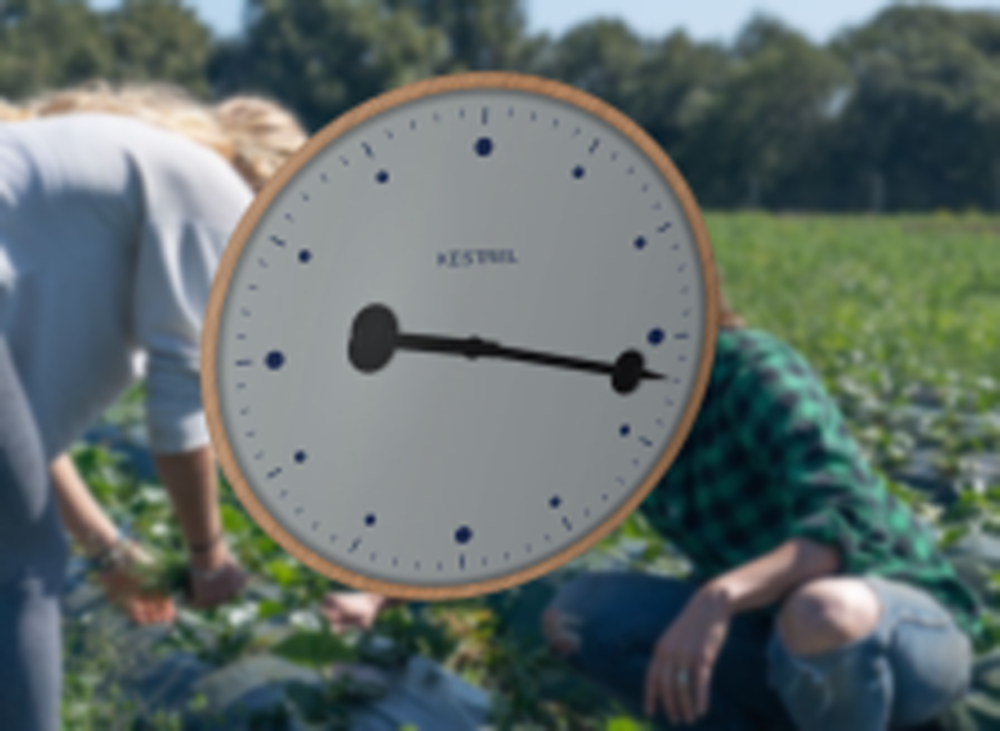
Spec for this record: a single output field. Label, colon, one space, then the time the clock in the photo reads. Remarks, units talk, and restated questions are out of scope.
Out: 9:17
